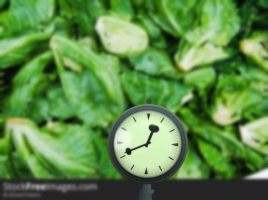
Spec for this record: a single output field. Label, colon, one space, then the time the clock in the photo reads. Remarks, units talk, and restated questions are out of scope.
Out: 12:41
